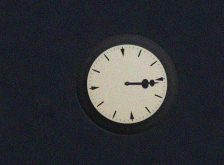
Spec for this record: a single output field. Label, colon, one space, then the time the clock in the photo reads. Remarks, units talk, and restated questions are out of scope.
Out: 3:16
